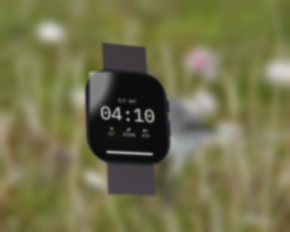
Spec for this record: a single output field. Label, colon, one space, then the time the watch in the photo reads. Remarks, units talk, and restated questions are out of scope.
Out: 4:10
